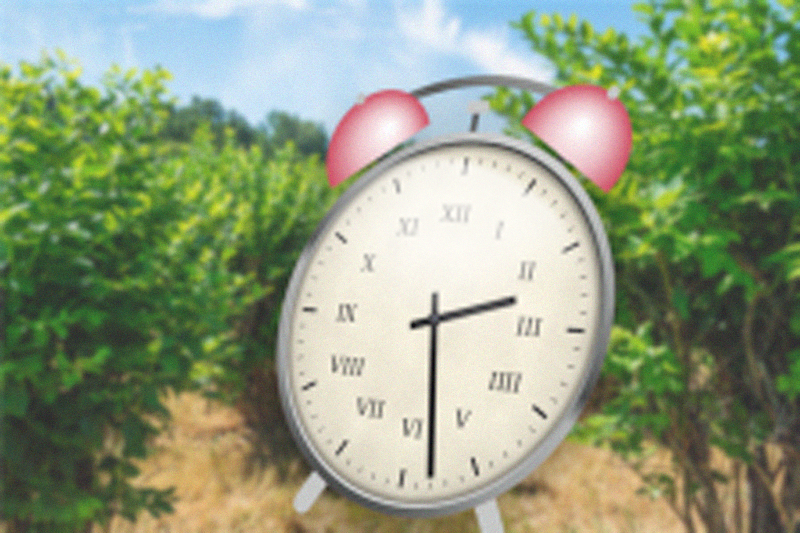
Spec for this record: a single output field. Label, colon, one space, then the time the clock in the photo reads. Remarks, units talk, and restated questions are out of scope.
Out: 2:28
